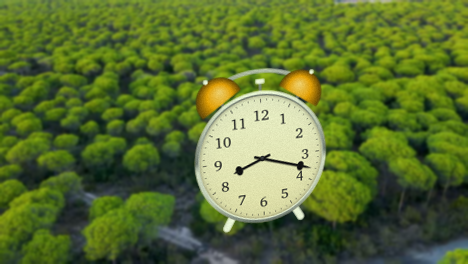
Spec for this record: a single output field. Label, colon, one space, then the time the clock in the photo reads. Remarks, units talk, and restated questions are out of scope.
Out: 8:18
